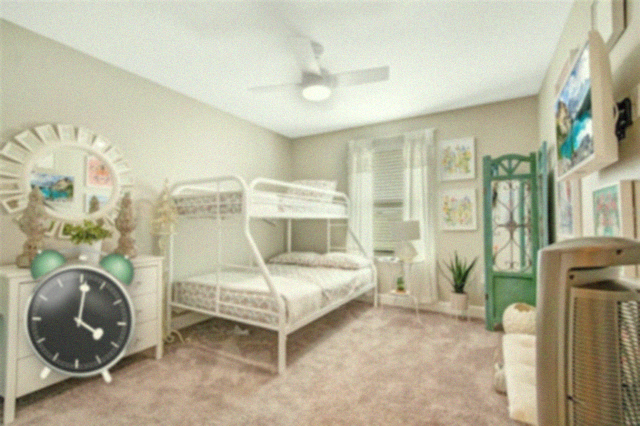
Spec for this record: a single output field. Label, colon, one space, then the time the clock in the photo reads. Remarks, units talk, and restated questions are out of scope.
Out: 4:01
